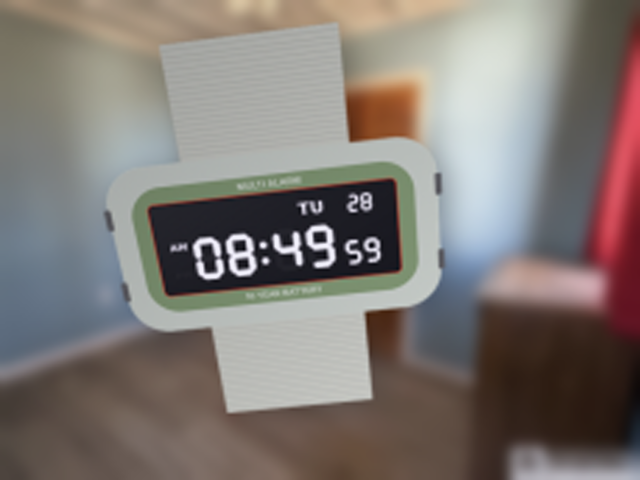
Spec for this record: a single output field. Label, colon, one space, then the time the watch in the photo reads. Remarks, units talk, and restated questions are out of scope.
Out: 8:49:59
